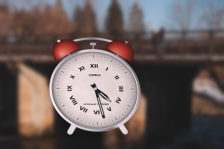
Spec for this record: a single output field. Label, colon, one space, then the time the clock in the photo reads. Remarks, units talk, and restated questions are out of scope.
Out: 4:28
